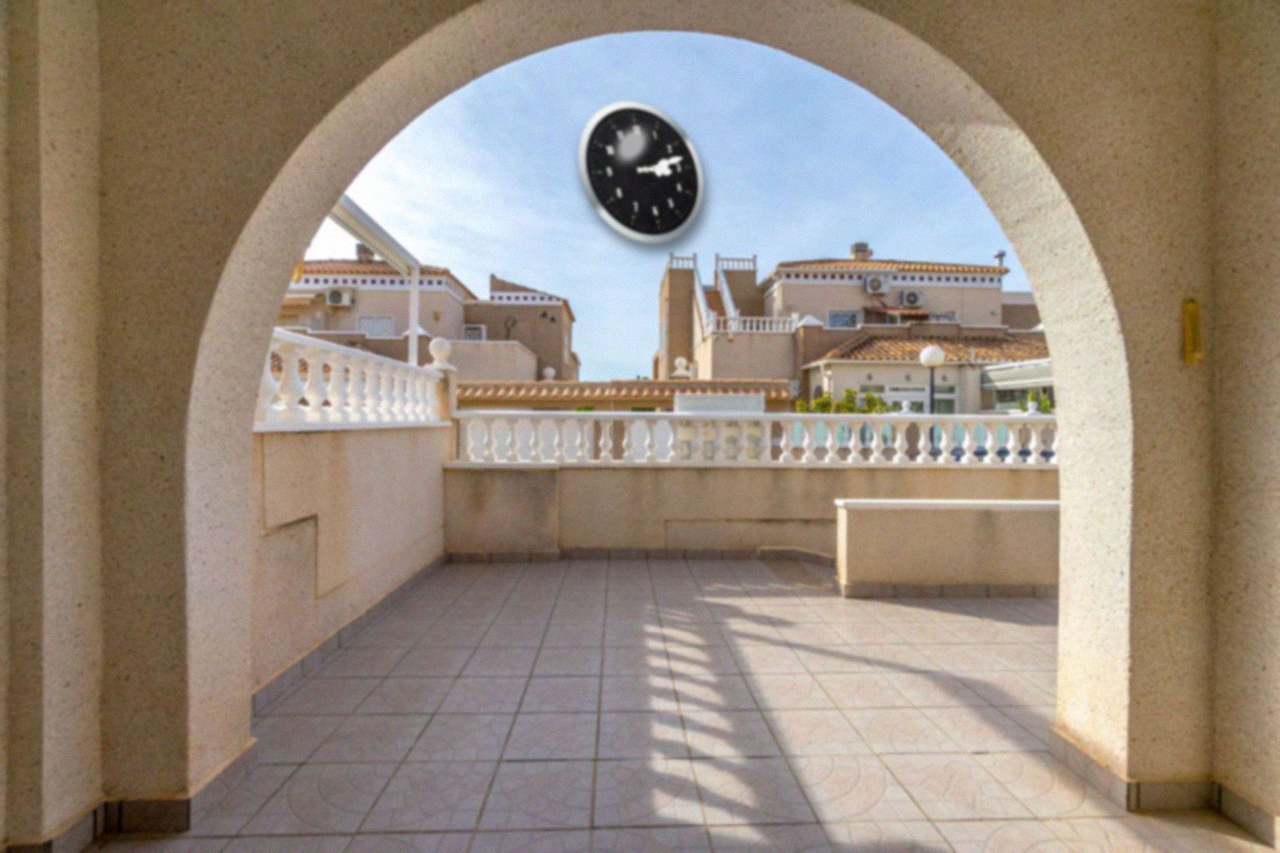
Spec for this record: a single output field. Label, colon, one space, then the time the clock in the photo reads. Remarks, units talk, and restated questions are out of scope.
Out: 3:13
